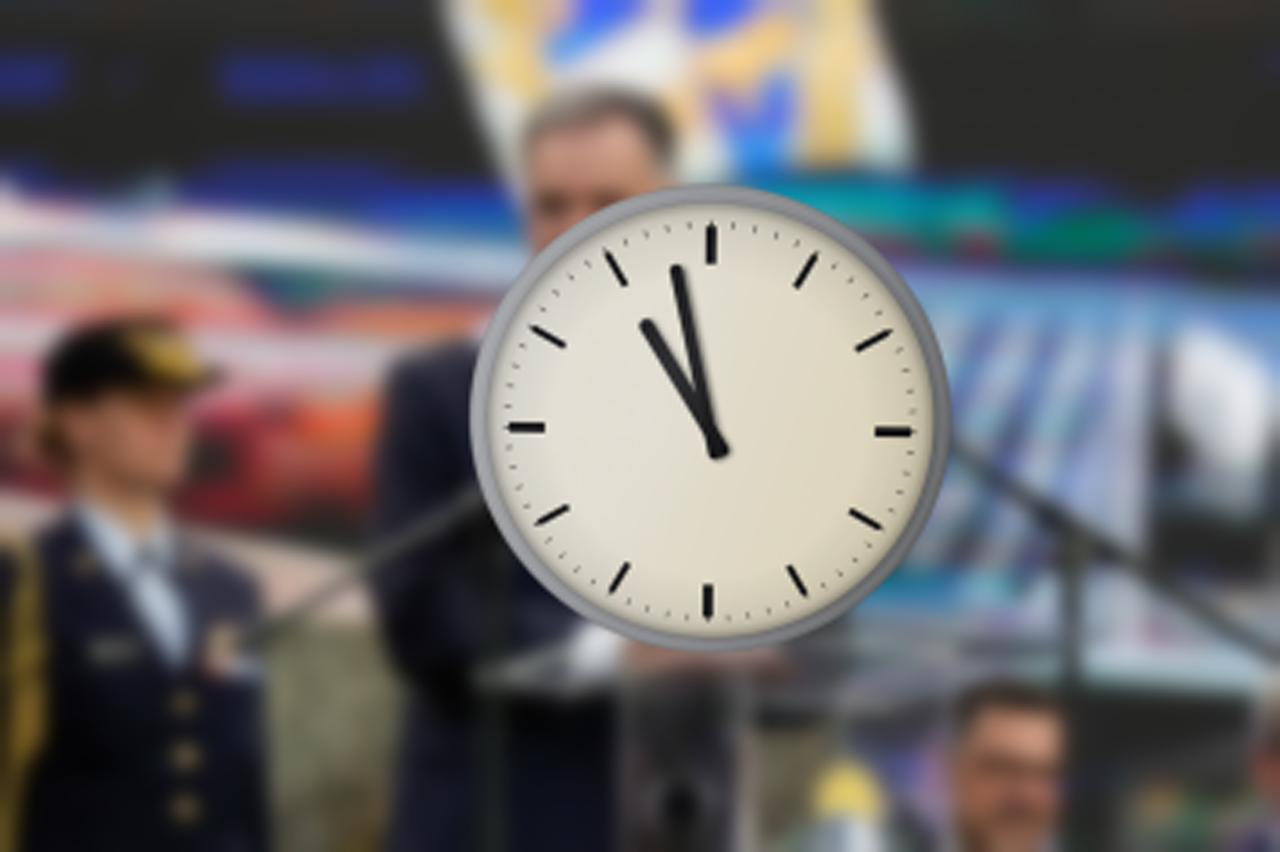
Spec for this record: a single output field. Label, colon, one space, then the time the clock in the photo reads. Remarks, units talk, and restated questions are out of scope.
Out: 10:58
